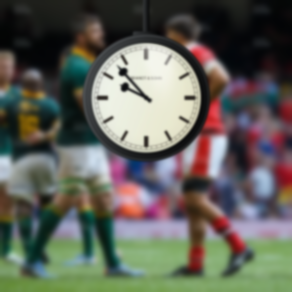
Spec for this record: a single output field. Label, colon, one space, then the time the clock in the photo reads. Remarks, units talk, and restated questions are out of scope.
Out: 9:53
